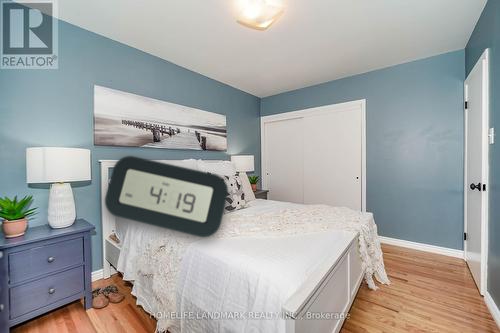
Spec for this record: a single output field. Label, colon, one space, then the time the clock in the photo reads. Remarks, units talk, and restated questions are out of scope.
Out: 4:19
